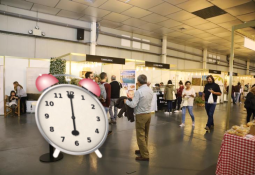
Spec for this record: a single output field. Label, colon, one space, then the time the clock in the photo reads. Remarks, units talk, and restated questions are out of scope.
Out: 6:00
